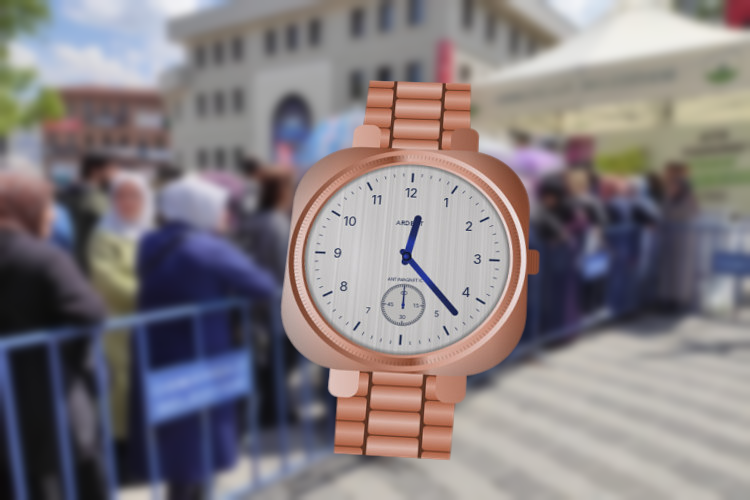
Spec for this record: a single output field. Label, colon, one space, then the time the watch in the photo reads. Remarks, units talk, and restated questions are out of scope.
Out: 12:23
